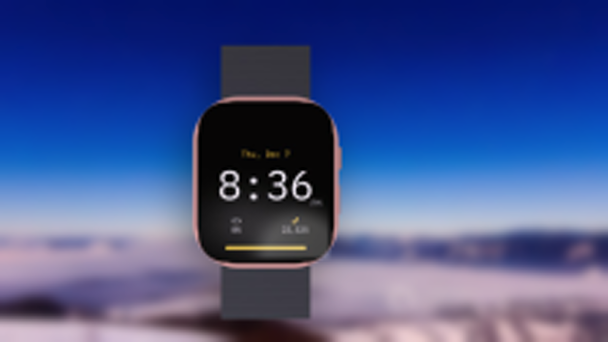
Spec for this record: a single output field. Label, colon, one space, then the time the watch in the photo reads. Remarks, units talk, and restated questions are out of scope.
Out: 8:36
